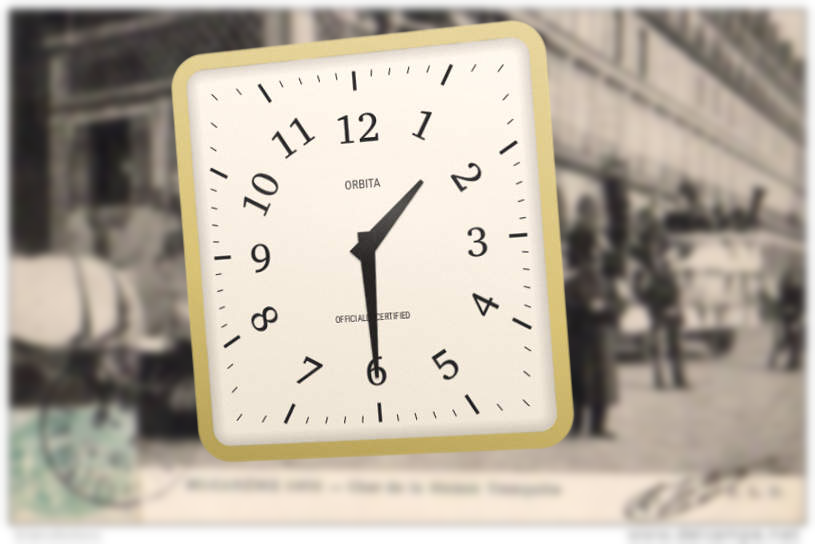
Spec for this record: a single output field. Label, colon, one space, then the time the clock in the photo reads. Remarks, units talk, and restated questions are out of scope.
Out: 1:30
